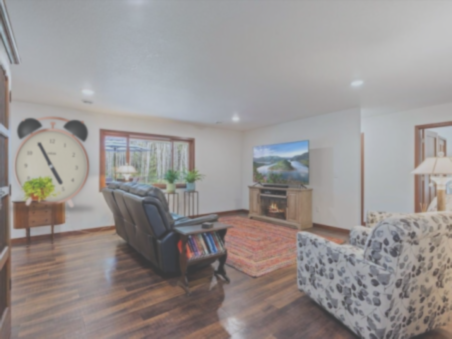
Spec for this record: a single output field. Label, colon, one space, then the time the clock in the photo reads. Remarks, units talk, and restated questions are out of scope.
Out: 4:55
